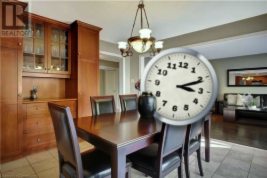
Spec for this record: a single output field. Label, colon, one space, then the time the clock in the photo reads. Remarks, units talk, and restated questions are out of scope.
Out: 3:11
